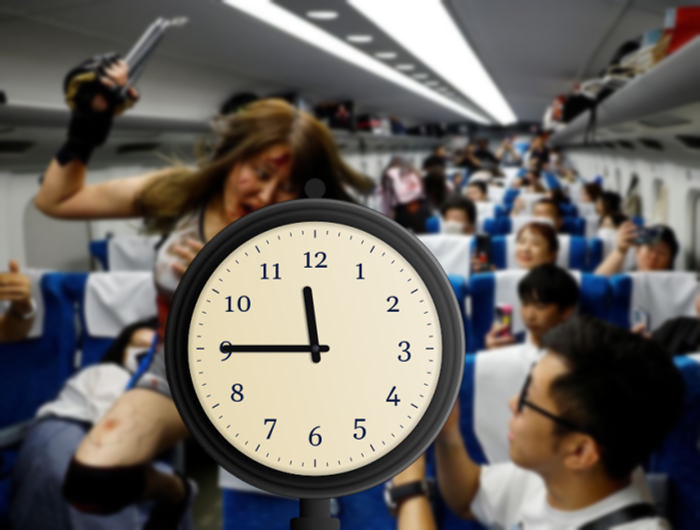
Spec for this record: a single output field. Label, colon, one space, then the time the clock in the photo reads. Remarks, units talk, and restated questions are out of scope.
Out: 11:45
